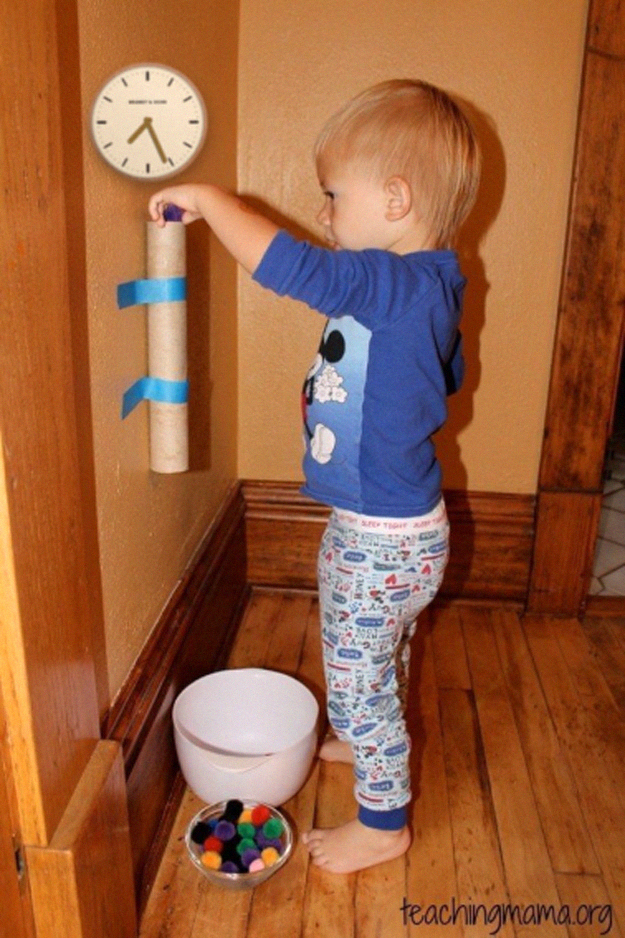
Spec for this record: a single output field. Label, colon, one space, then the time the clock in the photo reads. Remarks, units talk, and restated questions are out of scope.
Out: 7:26
